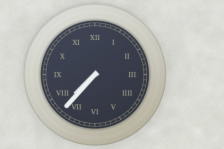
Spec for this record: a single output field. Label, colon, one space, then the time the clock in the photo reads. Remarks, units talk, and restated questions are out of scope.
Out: 7:37
